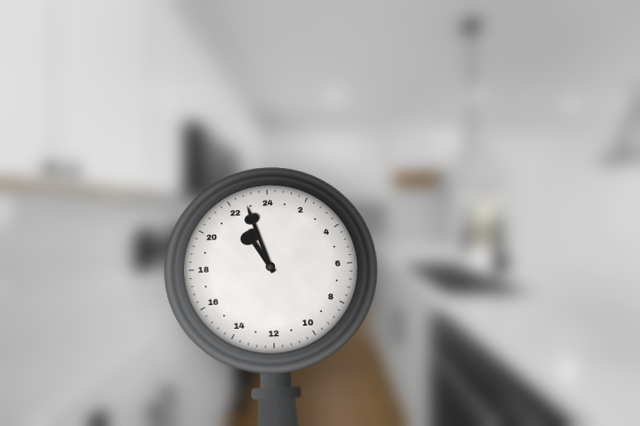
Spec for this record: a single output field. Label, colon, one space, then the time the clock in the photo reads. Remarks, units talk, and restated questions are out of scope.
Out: 21:57
